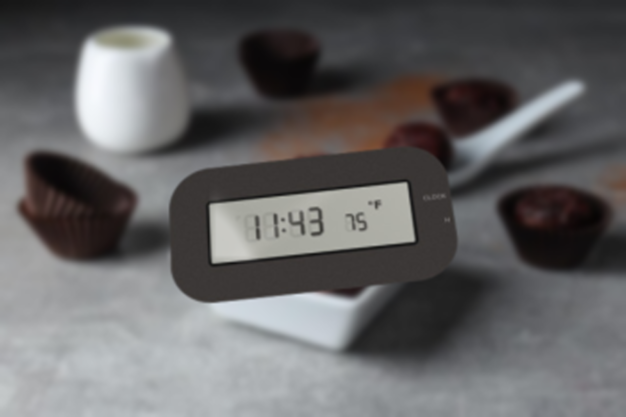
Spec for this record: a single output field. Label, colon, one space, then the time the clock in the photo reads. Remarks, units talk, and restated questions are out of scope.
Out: 11:43
